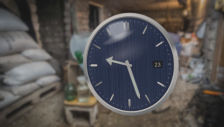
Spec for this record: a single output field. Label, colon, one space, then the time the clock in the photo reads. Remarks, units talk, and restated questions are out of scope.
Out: 9:27
